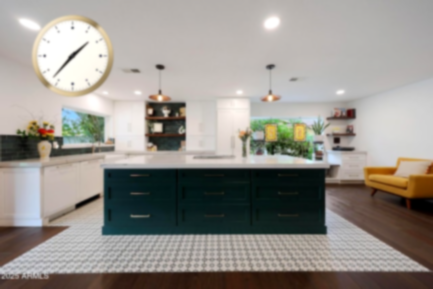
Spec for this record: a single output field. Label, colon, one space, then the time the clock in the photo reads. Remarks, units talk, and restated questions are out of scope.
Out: 1:37
